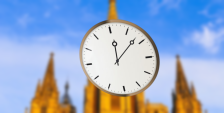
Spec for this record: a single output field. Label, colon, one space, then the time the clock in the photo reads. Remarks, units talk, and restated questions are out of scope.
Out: 12:08
